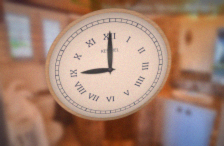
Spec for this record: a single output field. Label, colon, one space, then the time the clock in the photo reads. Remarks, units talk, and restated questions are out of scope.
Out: 9:00
